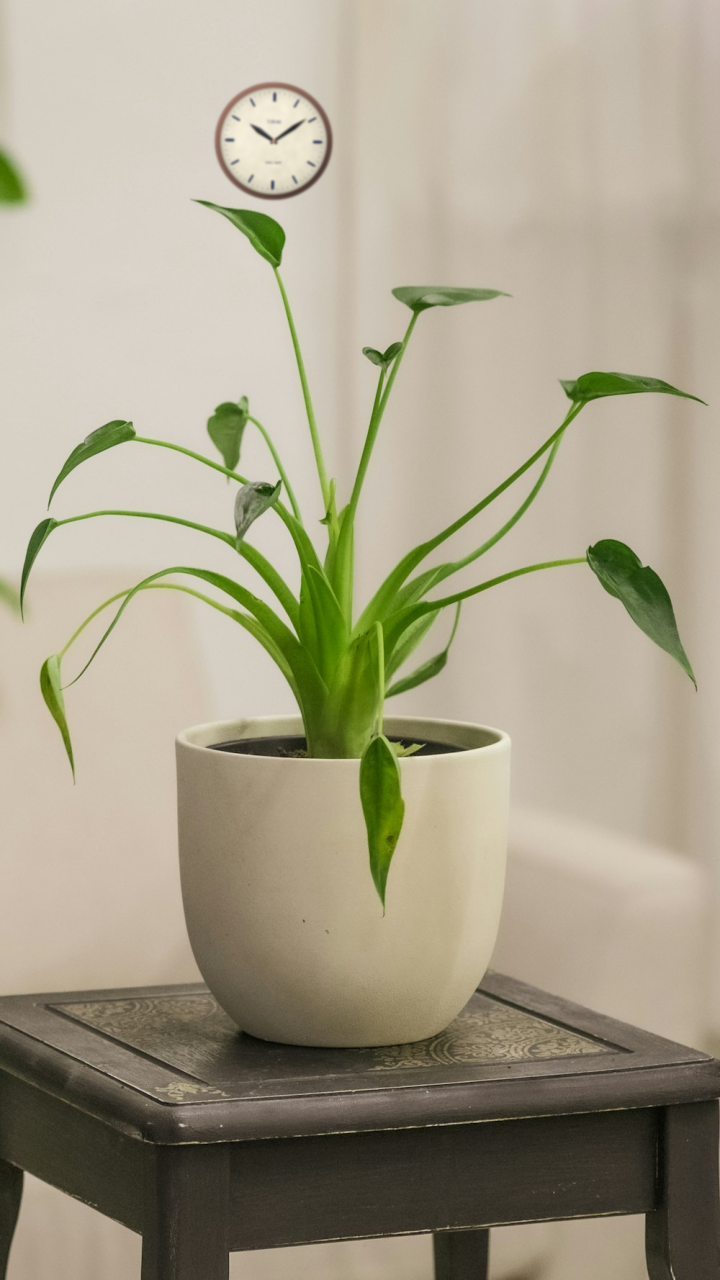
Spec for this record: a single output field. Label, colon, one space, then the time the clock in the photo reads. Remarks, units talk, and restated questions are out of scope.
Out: 10:09
